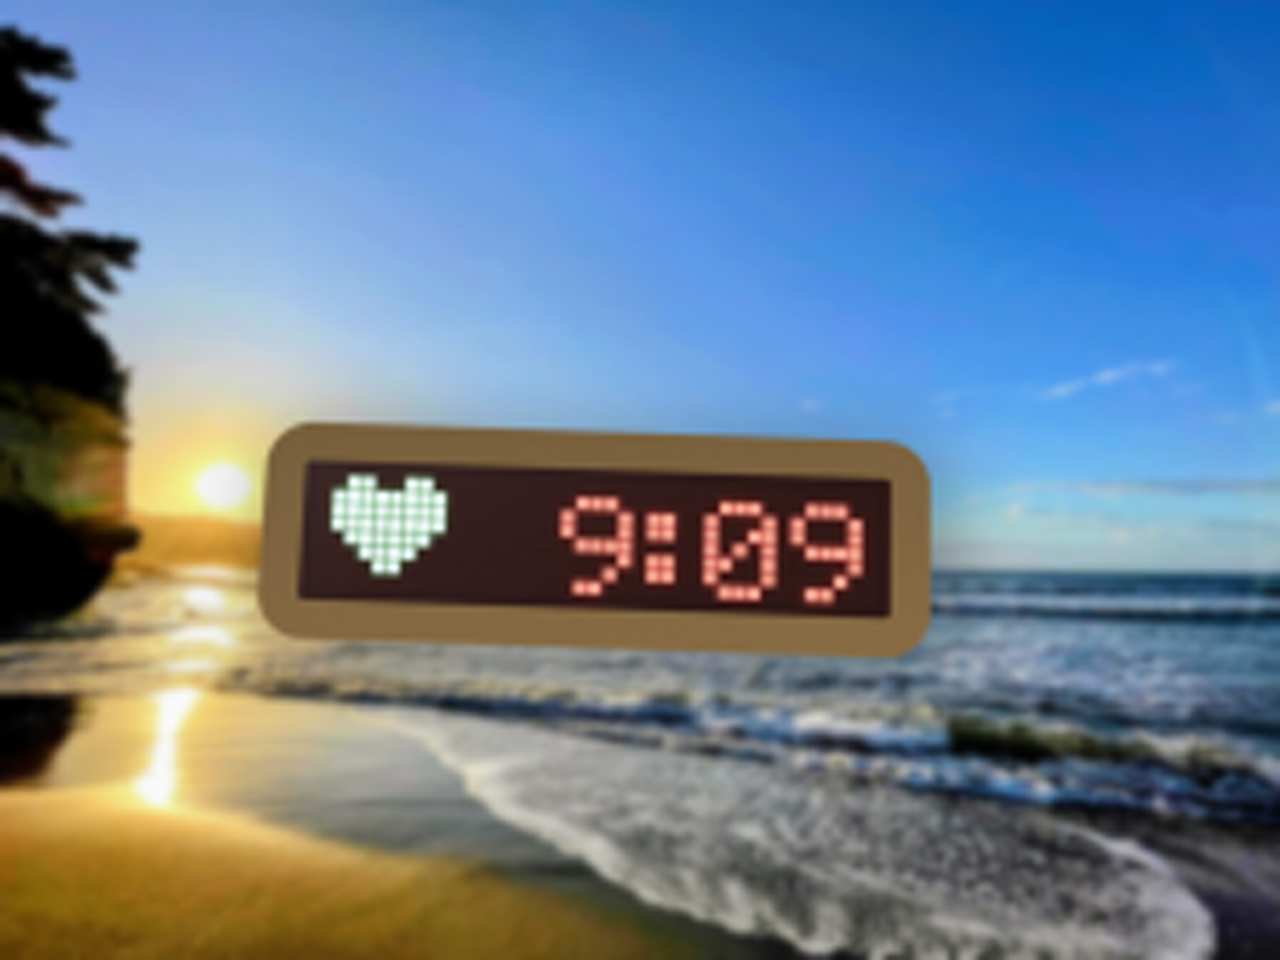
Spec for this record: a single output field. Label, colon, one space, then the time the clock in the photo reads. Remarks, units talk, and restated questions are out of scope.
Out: 9:09
